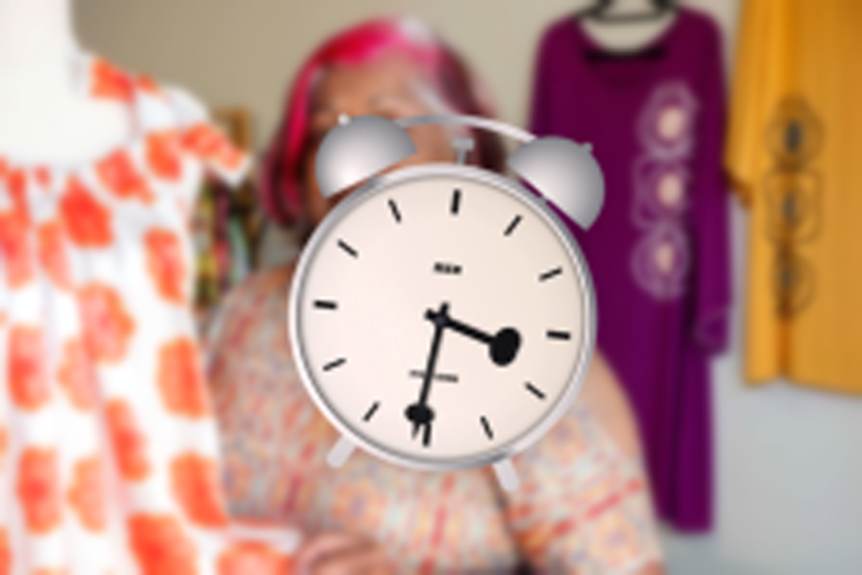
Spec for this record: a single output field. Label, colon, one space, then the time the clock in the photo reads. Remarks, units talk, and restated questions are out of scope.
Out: 3:31
